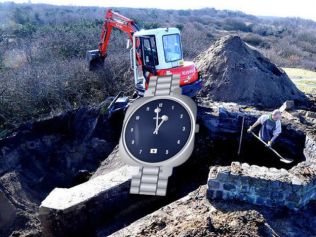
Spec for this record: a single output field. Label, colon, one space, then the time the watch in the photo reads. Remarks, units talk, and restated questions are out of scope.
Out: 12:59
